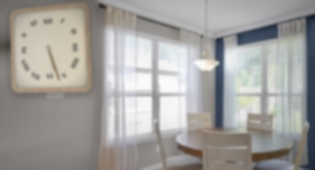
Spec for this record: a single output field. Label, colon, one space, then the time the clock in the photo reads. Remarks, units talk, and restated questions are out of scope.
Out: 5:27
